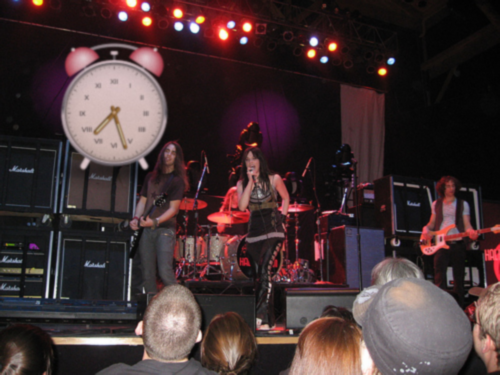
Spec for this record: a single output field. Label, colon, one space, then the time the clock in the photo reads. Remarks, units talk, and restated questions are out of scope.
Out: 7:27
